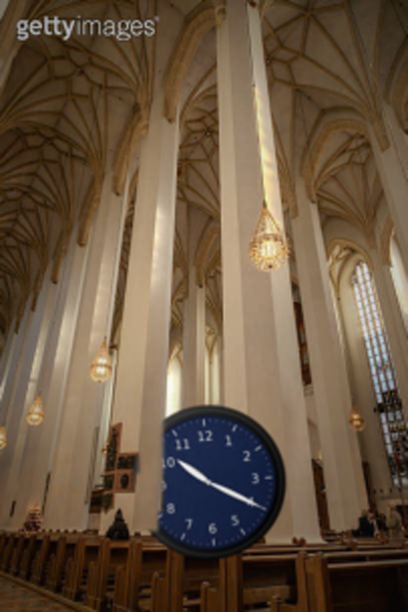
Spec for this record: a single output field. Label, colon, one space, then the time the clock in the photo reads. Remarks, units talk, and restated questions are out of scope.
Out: 10:20
